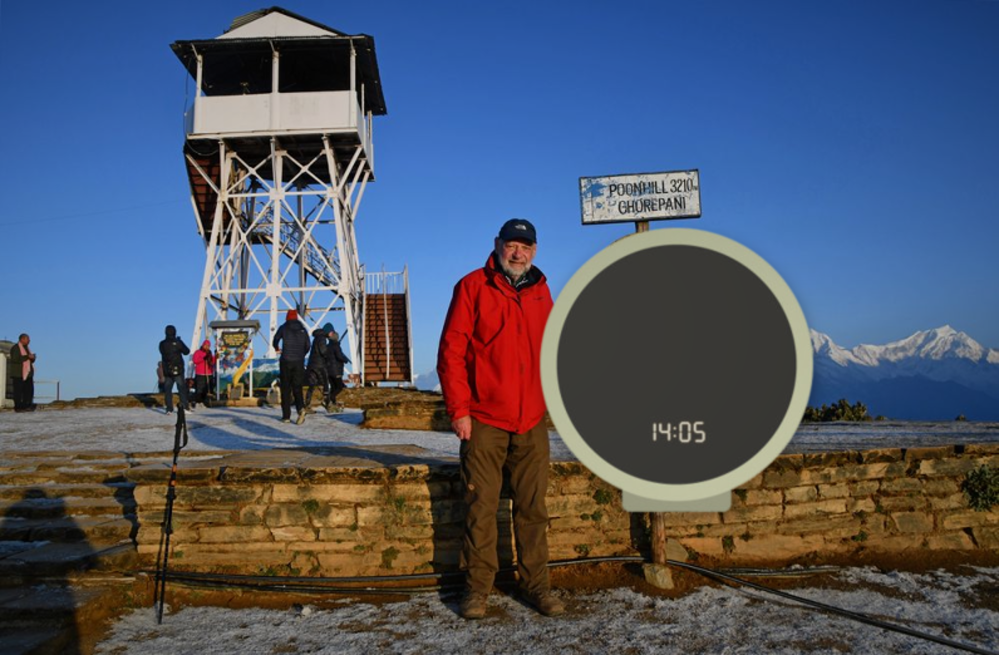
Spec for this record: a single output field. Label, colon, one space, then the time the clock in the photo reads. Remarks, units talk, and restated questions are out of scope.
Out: 14:05
